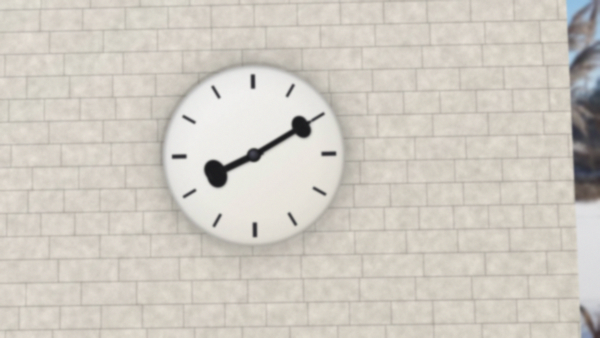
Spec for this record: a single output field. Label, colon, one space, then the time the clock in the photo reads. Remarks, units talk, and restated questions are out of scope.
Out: 8:10
